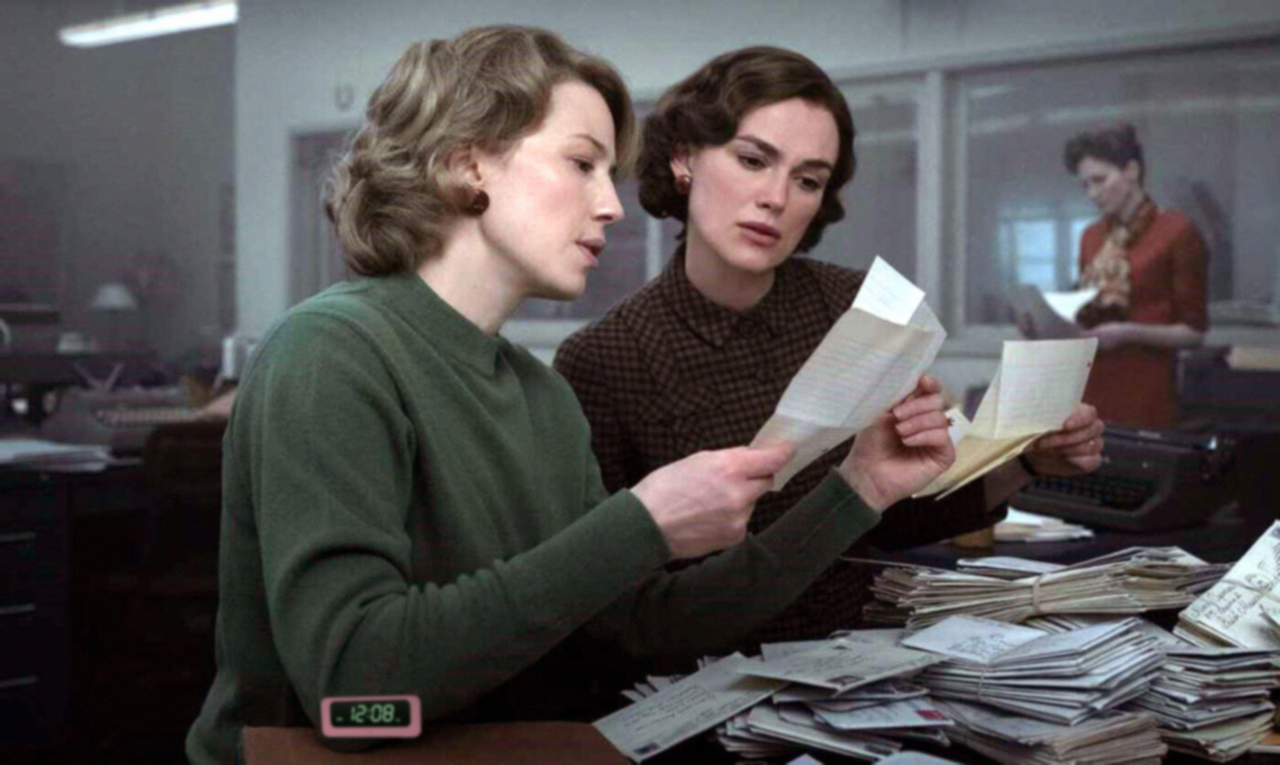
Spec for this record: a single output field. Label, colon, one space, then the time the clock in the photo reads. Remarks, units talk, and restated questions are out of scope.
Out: 12:08
